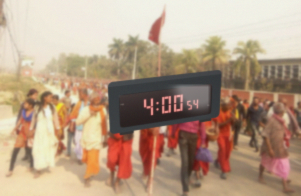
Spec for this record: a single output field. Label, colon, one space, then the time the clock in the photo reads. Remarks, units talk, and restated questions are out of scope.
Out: 4:00:54
